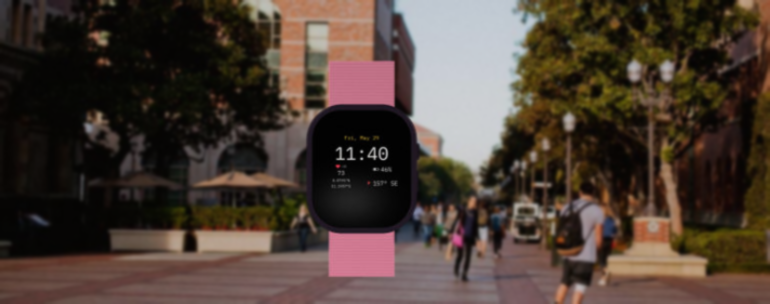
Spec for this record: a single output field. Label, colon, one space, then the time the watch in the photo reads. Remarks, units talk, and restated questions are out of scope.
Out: 11:40
